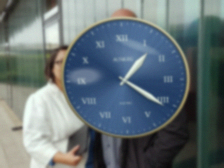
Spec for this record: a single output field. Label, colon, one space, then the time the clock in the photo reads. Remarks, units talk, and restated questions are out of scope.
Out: 1:21
